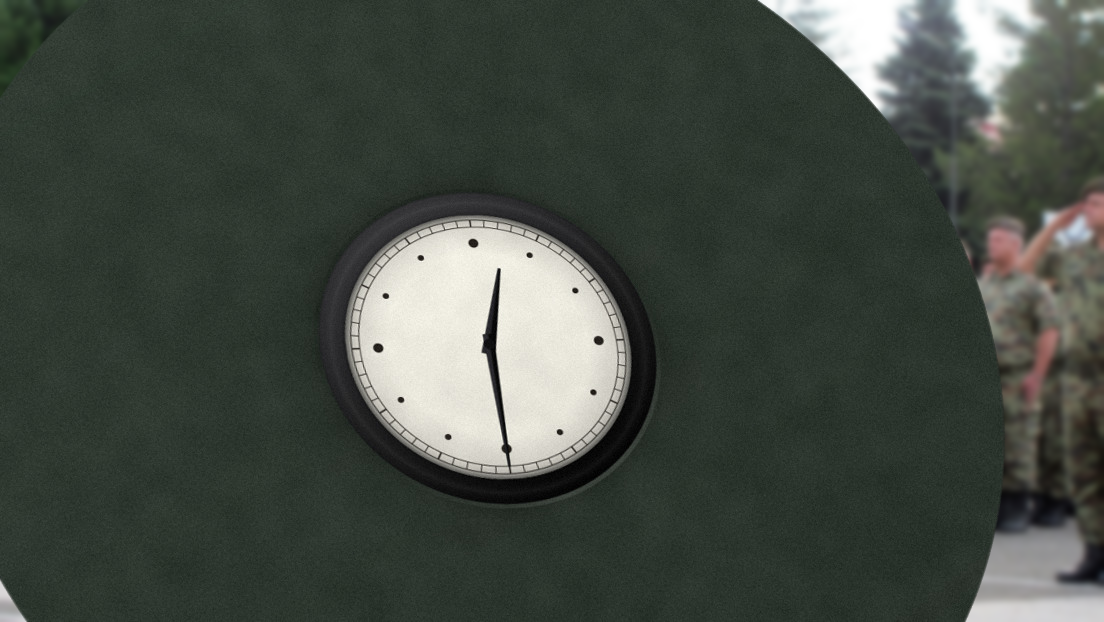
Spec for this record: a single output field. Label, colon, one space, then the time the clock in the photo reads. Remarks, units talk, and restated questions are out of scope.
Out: 12:30
